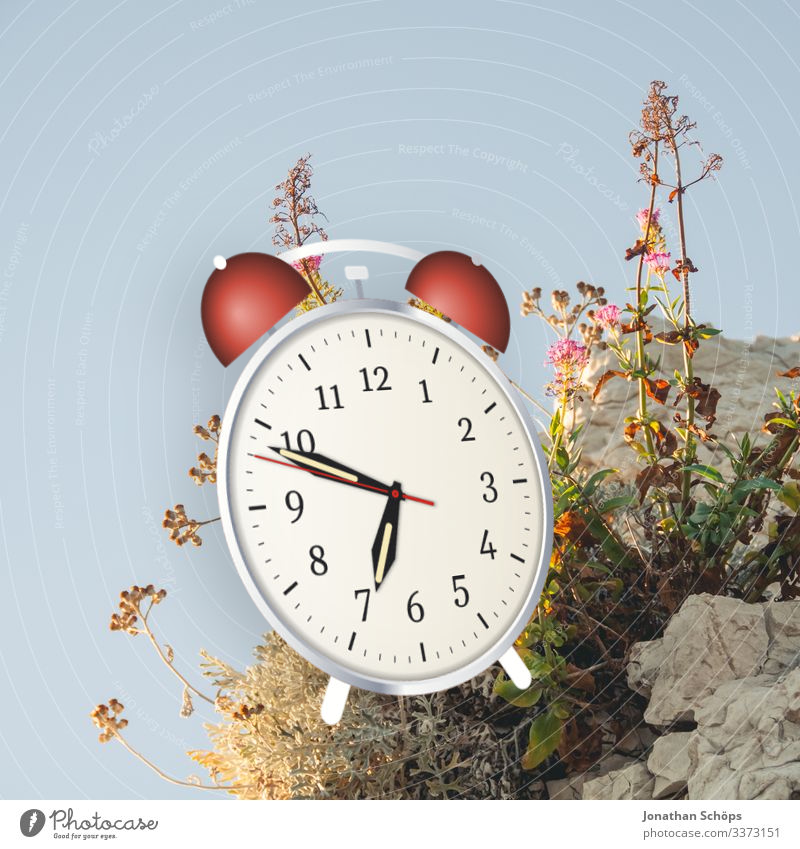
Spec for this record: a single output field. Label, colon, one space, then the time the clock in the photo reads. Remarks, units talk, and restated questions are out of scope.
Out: 6:48:48
